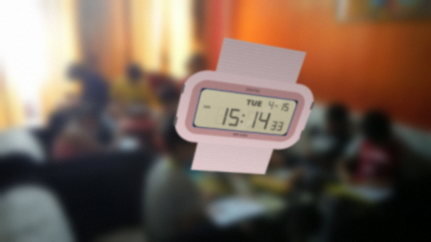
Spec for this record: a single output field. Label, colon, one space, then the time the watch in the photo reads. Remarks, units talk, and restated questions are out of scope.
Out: 15:14
